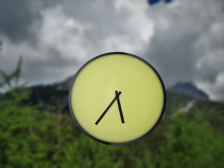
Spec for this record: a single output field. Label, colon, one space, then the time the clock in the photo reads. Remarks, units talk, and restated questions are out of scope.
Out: 5:36
